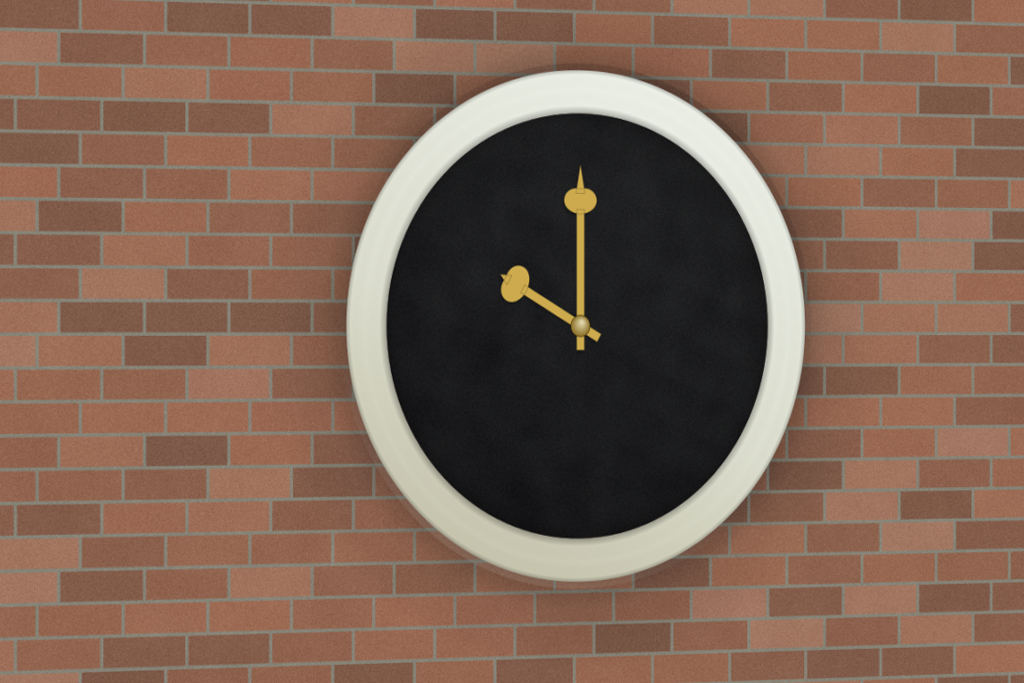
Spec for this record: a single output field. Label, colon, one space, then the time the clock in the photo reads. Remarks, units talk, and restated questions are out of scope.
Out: 10:00
